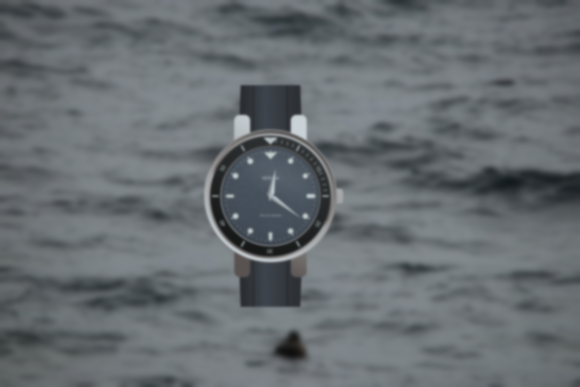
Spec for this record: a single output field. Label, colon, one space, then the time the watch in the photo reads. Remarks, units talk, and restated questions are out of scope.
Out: 12:21
